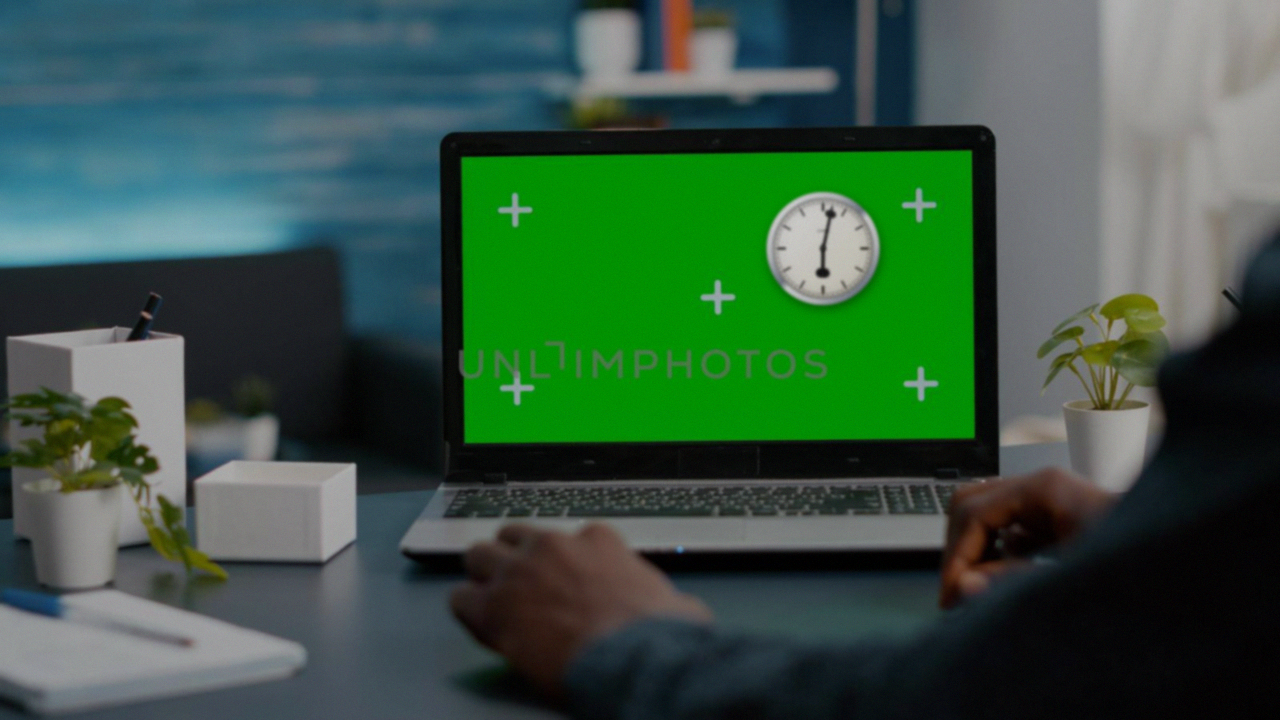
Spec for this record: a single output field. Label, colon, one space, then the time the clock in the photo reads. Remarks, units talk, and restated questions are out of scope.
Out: 6:02
